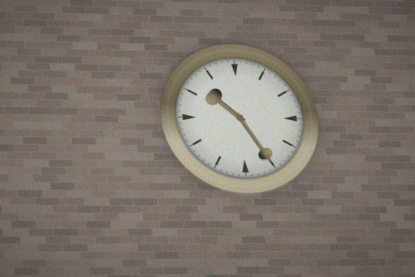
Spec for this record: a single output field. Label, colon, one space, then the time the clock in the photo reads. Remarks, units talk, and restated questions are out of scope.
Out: 10:25
